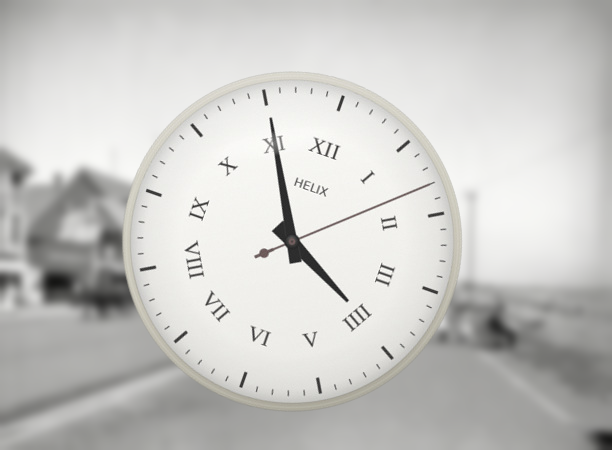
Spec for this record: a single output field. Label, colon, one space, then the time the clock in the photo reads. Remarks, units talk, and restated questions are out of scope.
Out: 3:55:08
